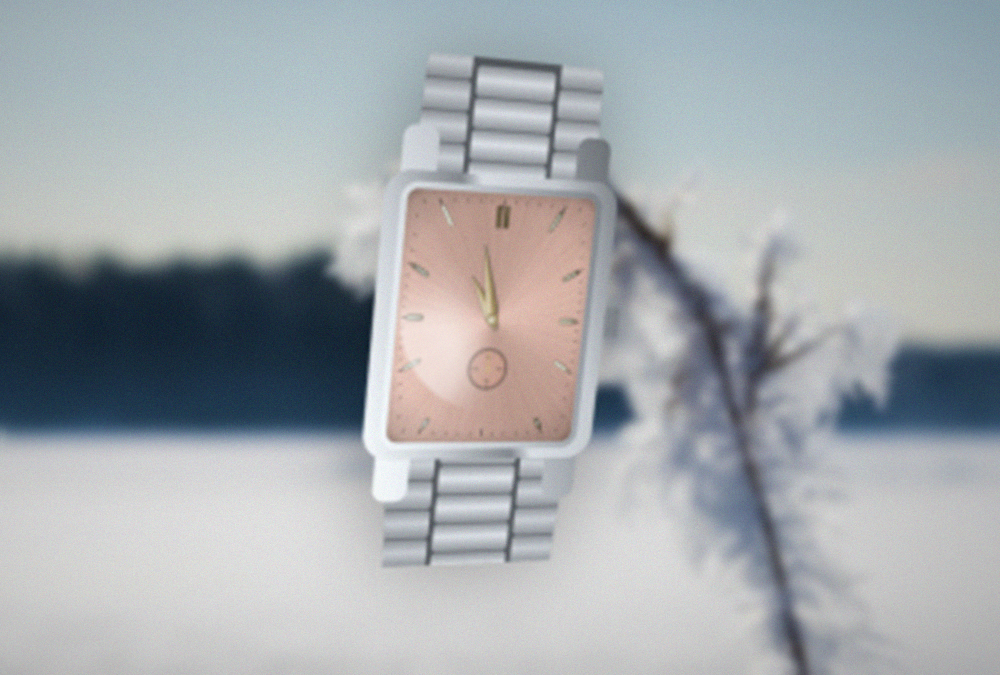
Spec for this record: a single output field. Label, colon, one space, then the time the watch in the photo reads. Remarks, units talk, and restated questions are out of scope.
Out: 10:58
